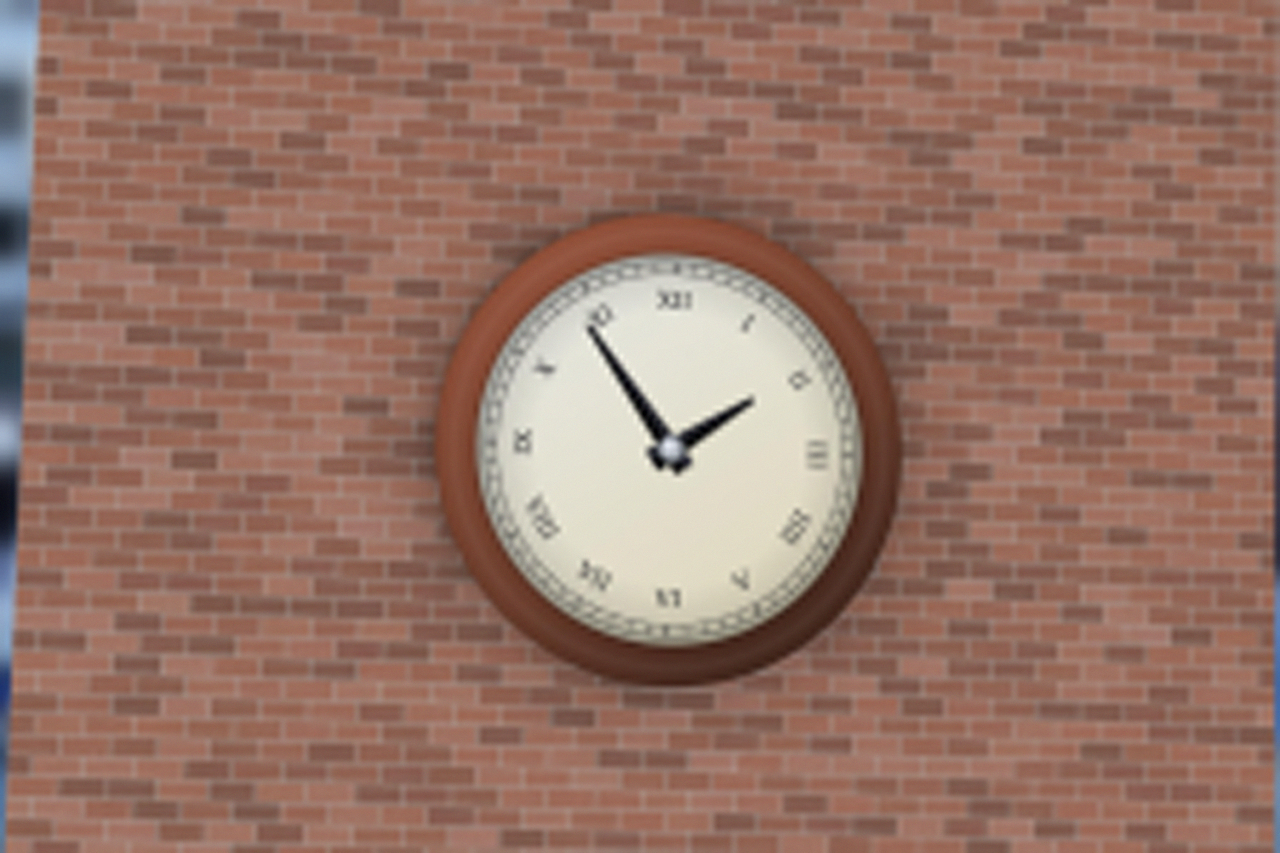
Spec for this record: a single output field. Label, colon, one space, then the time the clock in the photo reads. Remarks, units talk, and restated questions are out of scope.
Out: 1:54
